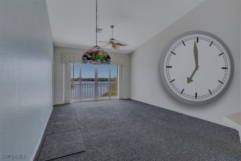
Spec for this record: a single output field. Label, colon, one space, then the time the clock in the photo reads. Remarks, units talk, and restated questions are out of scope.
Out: 6:59
